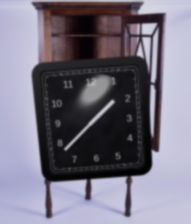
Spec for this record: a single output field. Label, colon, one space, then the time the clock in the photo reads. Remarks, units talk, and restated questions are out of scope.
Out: 1:38
